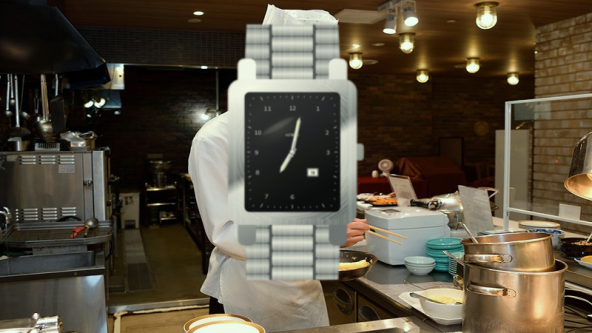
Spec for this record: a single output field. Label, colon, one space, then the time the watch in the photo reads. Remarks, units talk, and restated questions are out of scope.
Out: 7:02
